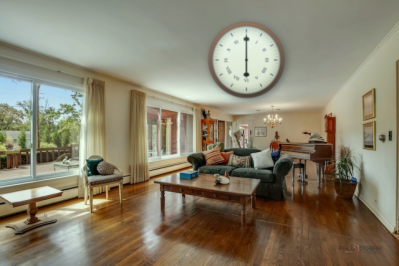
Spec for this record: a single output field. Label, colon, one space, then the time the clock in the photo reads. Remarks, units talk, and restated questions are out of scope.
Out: 6:00
